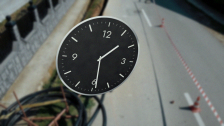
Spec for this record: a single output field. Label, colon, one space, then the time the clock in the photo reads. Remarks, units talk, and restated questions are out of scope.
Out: 1:29
